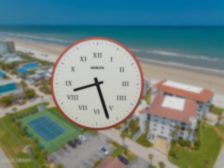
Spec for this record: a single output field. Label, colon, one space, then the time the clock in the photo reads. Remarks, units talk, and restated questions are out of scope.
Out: 8:27
